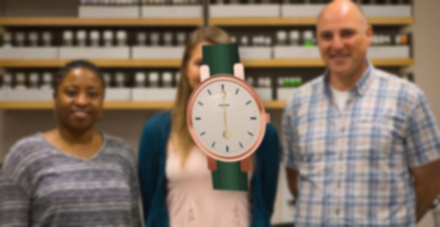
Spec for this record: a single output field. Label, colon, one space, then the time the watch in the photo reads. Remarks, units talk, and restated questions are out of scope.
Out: 6:00
